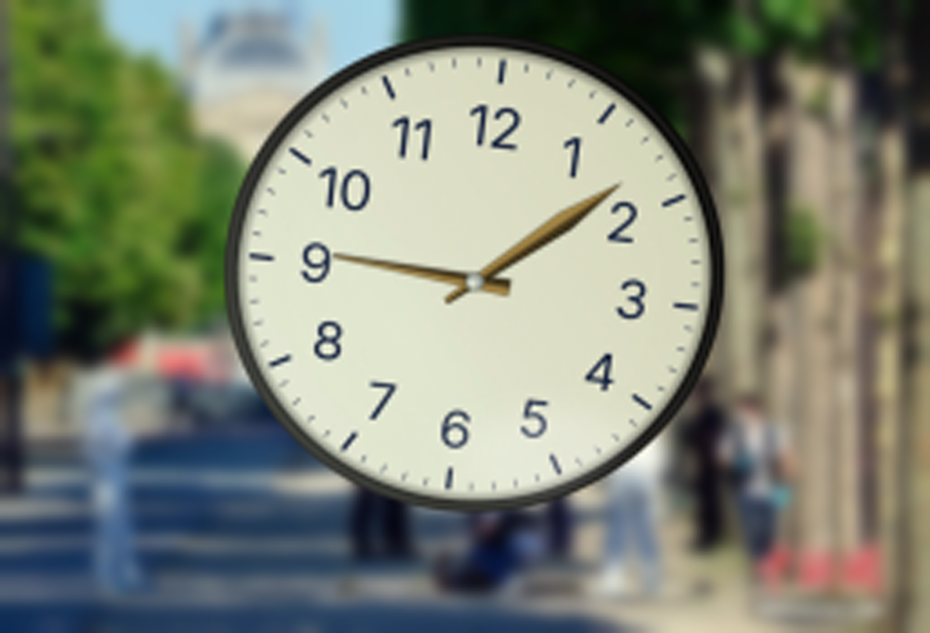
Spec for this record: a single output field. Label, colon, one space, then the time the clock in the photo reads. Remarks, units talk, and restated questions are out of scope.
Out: 9:08
